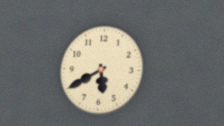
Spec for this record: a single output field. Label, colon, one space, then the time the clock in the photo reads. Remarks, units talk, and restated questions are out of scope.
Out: 5:40
